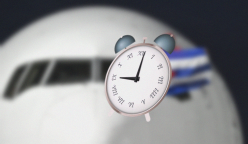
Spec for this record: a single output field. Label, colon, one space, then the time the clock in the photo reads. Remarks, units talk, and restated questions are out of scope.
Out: 9:01
